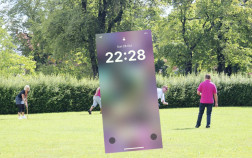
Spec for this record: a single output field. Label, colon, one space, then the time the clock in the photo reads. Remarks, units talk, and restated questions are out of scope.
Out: 22:28
